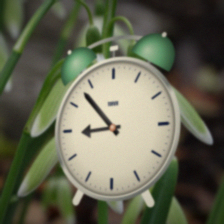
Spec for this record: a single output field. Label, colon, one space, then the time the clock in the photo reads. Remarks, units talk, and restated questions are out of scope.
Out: 8:53
